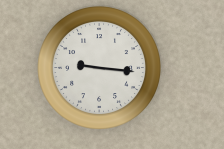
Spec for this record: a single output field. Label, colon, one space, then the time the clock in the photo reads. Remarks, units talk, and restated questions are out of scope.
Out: 9:16
